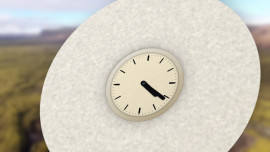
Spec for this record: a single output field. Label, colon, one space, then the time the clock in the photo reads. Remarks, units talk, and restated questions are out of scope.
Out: 4:21
